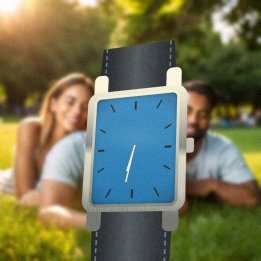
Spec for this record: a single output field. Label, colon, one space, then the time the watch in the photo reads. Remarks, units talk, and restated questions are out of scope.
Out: 6:32
